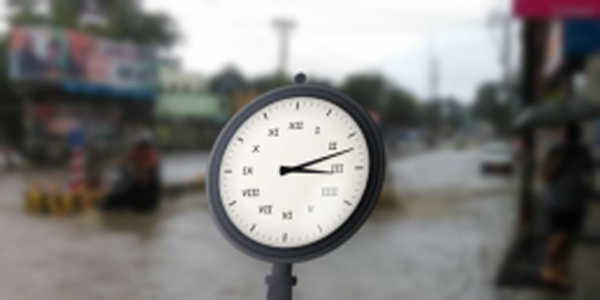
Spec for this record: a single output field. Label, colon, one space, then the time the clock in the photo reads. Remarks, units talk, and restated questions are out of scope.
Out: 3:12
